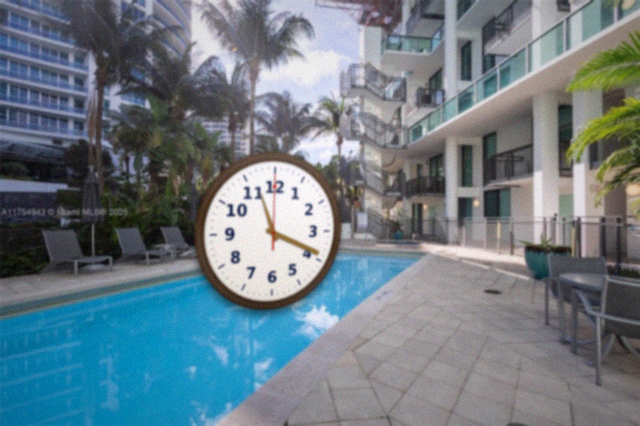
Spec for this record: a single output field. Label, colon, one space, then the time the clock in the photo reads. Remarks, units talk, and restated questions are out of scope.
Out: 11:19:00
